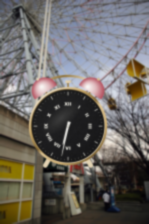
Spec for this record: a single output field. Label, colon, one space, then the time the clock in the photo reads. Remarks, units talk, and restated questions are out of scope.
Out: 6:32
